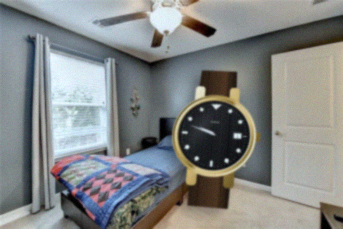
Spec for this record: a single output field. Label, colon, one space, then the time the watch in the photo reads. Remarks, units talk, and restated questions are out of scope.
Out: 9:48
